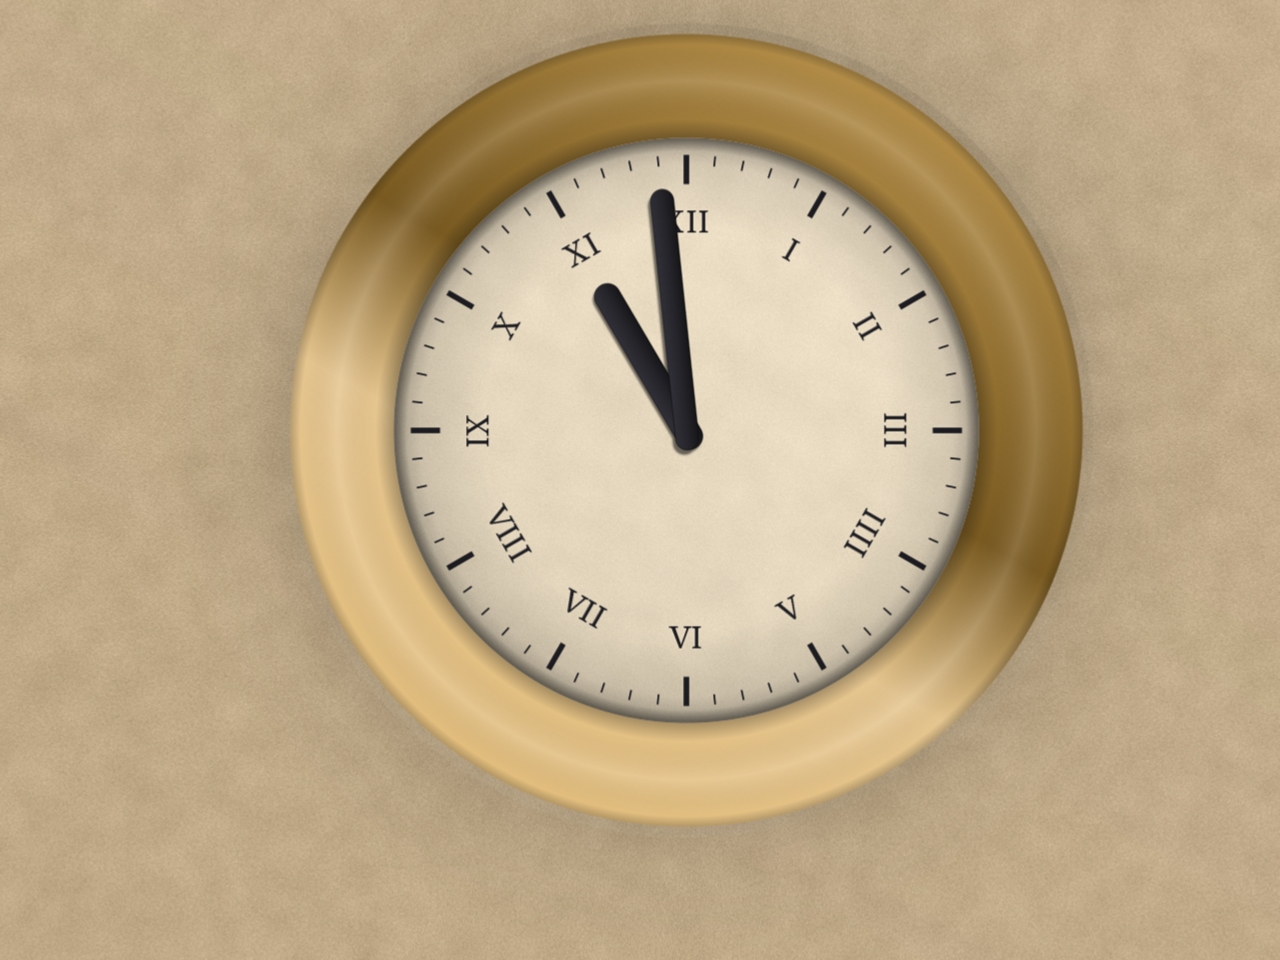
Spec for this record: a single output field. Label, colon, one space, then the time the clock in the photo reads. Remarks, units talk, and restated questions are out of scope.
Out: 10:59
